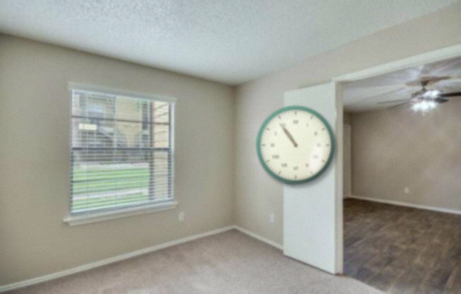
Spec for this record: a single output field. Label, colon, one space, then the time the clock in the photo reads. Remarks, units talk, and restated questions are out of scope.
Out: 10:54
